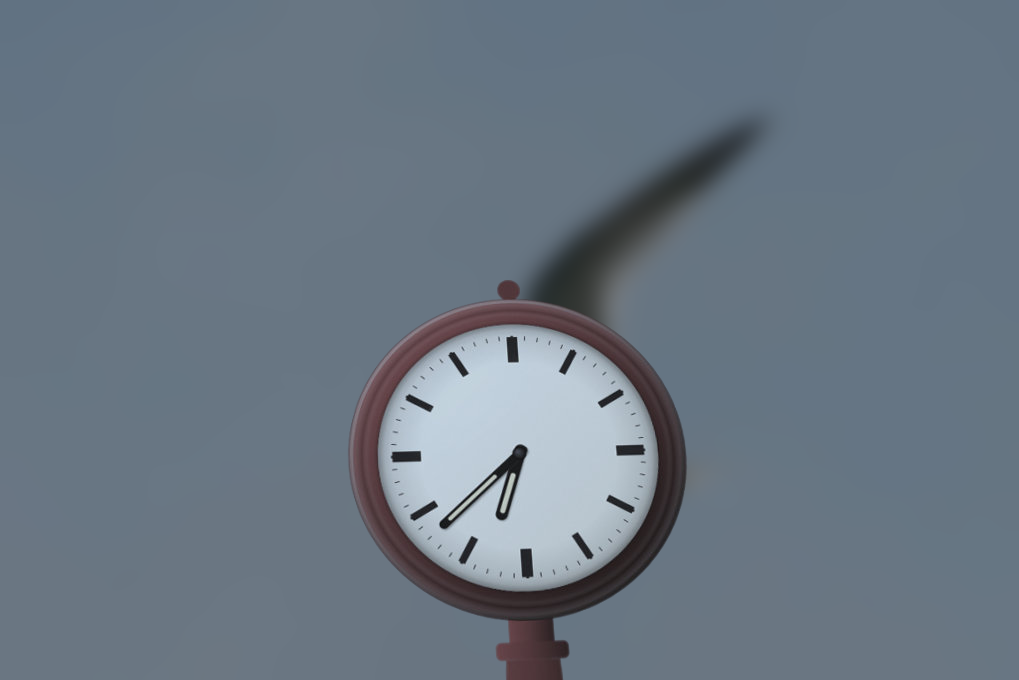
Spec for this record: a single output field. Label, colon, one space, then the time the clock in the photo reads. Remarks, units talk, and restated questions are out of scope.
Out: 6:38
